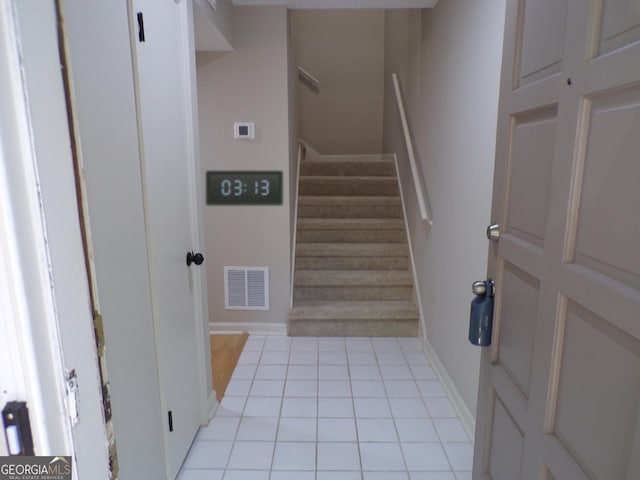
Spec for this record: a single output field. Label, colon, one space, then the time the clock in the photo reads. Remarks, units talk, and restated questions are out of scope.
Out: 3:13
